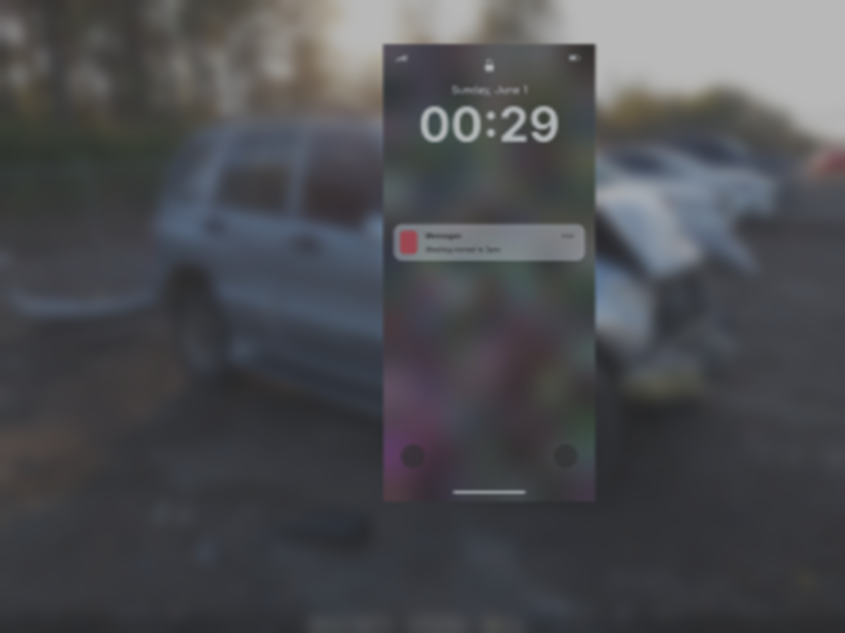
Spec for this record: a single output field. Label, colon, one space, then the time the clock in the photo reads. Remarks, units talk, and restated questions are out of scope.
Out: 0:29
